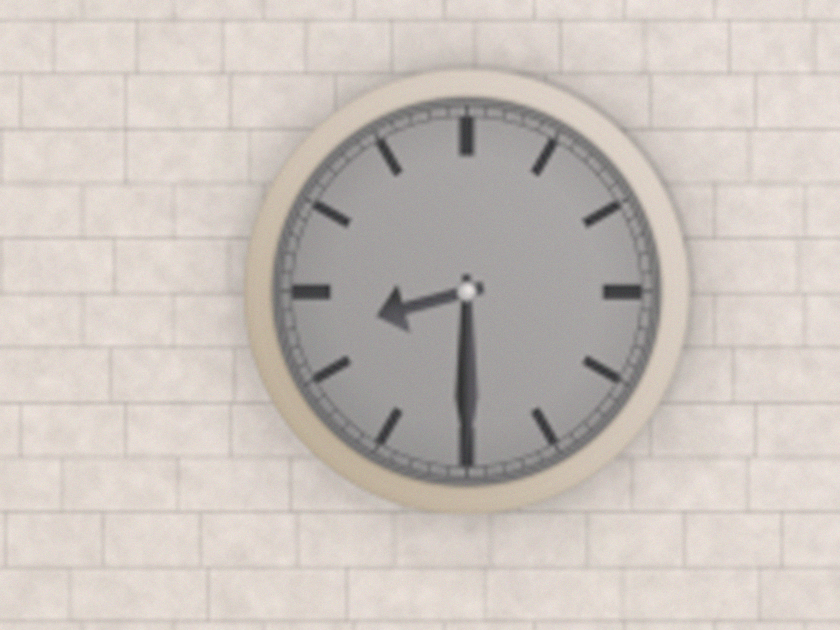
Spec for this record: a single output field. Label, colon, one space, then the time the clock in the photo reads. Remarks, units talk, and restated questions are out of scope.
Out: 8:30
